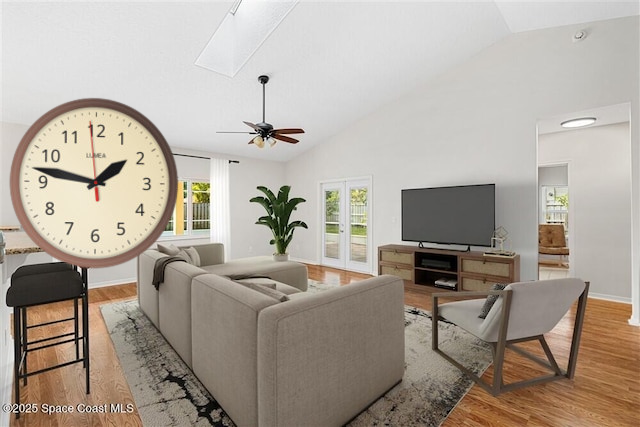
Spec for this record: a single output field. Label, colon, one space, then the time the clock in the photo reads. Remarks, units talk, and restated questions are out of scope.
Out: 1:46:59
